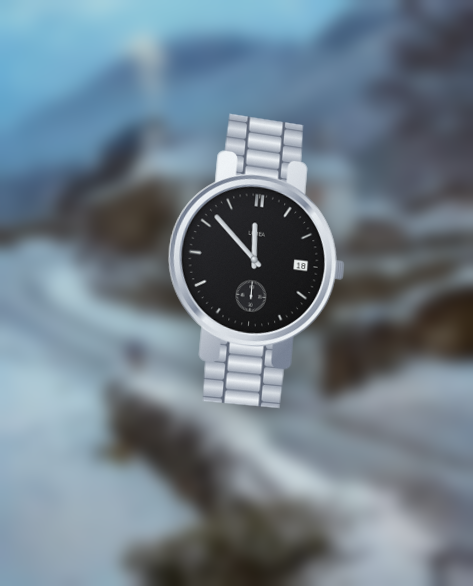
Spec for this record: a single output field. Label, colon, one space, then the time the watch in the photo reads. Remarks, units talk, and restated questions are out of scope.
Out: 11:52
